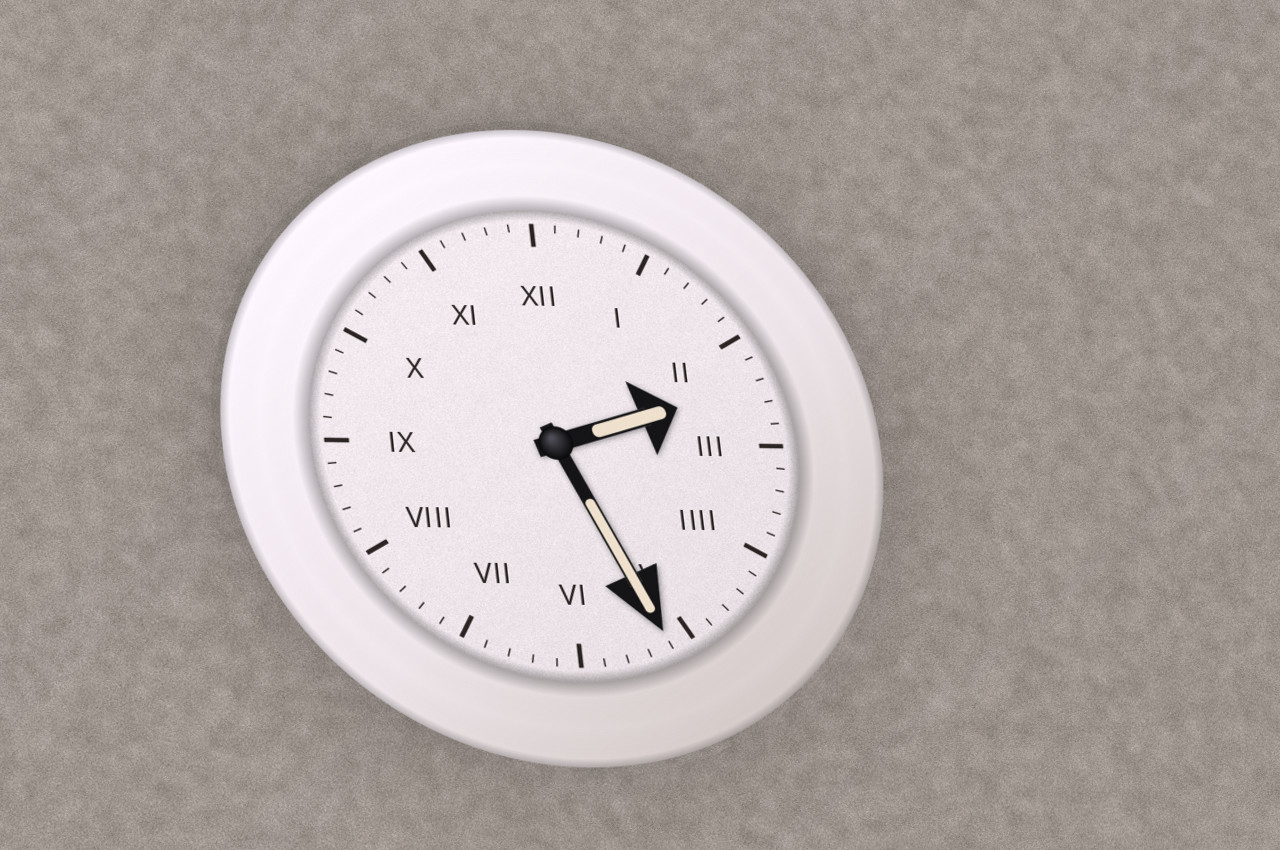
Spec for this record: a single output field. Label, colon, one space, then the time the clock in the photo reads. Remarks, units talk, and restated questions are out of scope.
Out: 2:26
